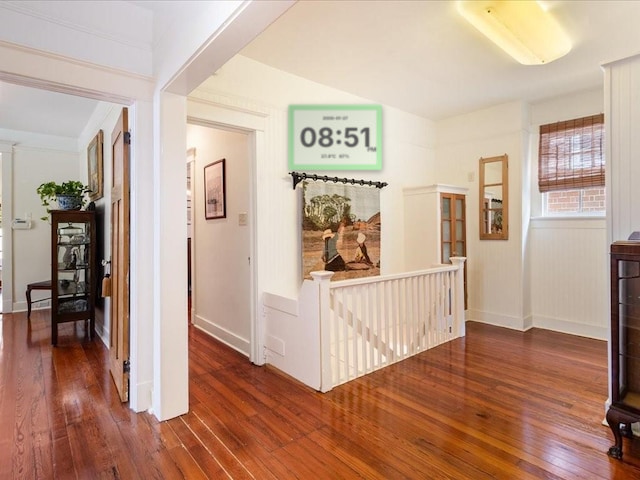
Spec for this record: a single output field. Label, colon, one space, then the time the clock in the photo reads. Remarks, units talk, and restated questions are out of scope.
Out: 8:51
